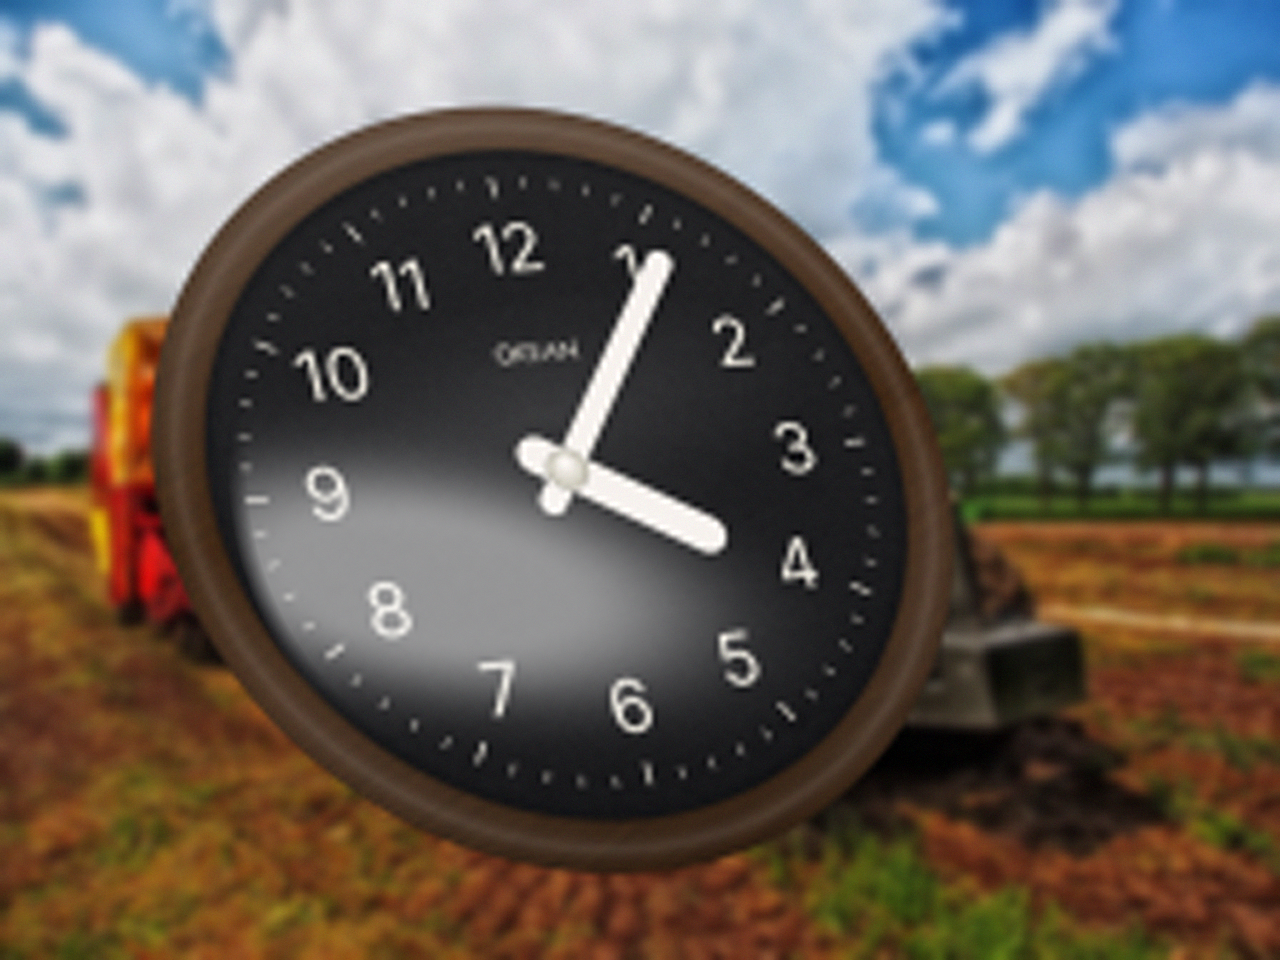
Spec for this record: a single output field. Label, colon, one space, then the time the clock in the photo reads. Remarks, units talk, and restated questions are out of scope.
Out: 4:06
